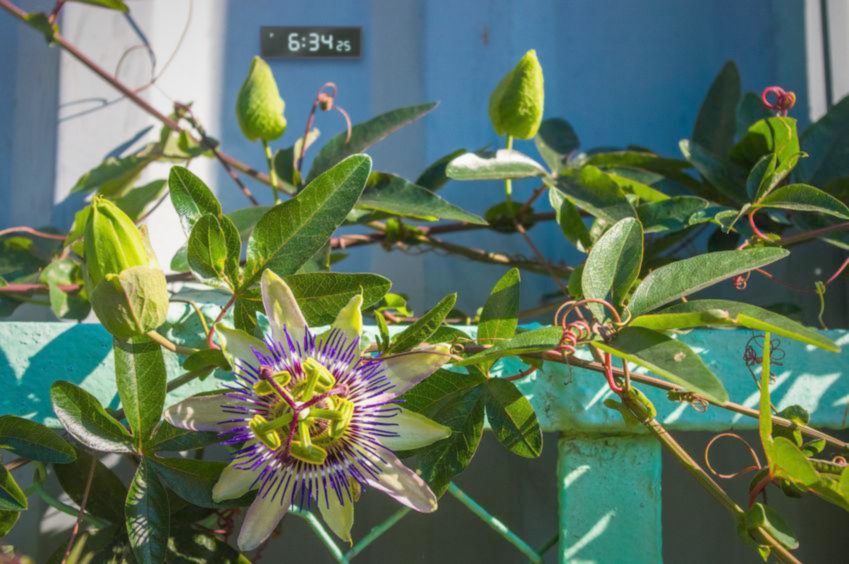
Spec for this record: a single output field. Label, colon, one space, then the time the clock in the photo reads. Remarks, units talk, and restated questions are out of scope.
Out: 6:34
